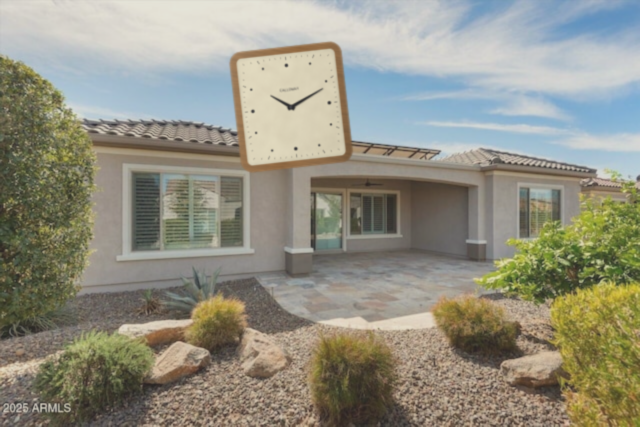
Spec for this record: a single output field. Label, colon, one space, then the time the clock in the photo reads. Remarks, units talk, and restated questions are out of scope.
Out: 10:11
